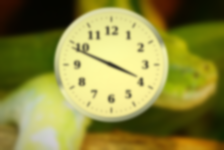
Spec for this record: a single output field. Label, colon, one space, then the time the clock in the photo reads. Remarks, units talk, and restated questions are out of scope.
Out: 3:49
